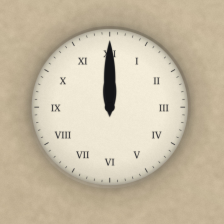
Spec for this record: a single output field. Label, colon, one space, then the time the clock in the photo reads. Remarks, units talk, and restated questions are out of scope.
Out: 12:00
